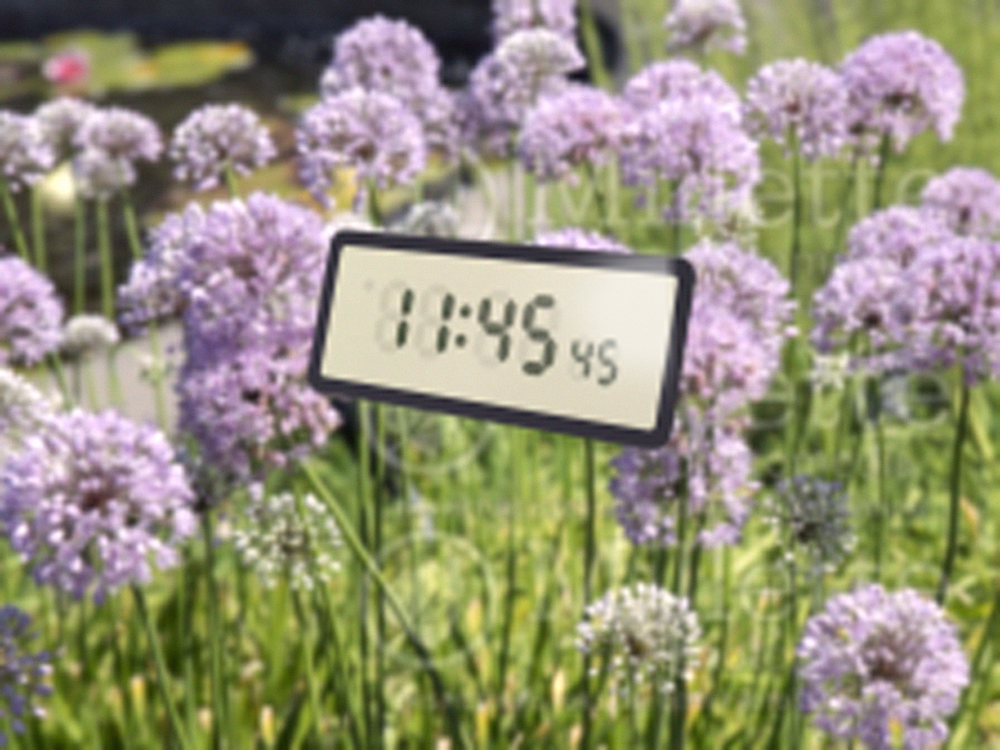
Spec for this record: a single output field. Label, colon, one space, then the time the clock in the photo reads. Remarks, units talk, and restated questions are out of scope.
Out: 11:45:45
